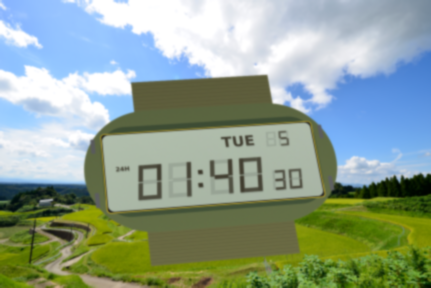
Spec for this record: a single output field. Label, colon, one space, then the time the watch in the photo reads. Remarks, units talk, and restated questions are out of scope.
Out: 1:40:30
